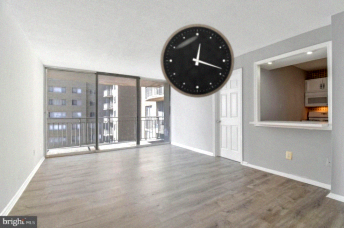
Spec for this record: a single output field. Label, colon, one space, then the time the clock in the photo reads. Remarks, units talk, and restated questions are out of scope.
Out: 12:18
